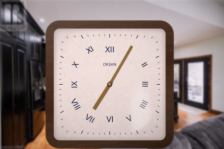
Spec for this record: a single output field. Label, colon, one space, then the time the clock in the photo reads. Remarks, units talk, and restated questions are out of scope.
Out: 7:05
